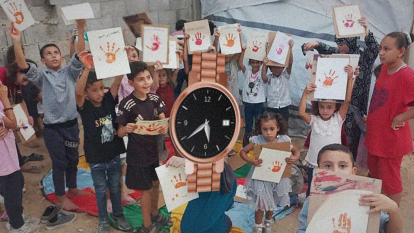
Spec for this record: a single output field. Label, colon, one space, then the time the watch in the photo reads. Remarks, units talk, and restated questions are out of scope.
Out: 5:39
